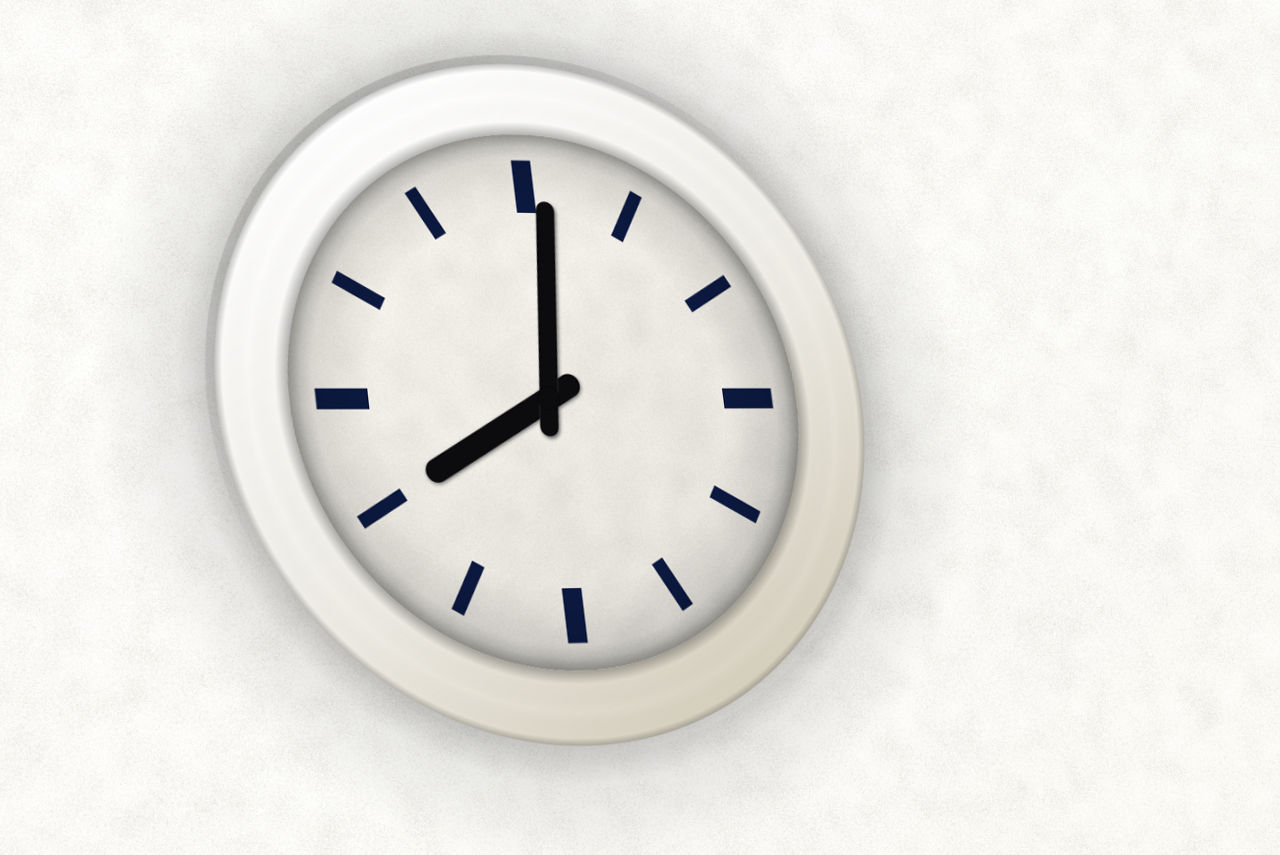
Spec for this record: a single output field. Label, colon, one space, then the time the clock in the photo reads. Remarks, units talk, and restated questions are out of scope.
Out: 8:01
